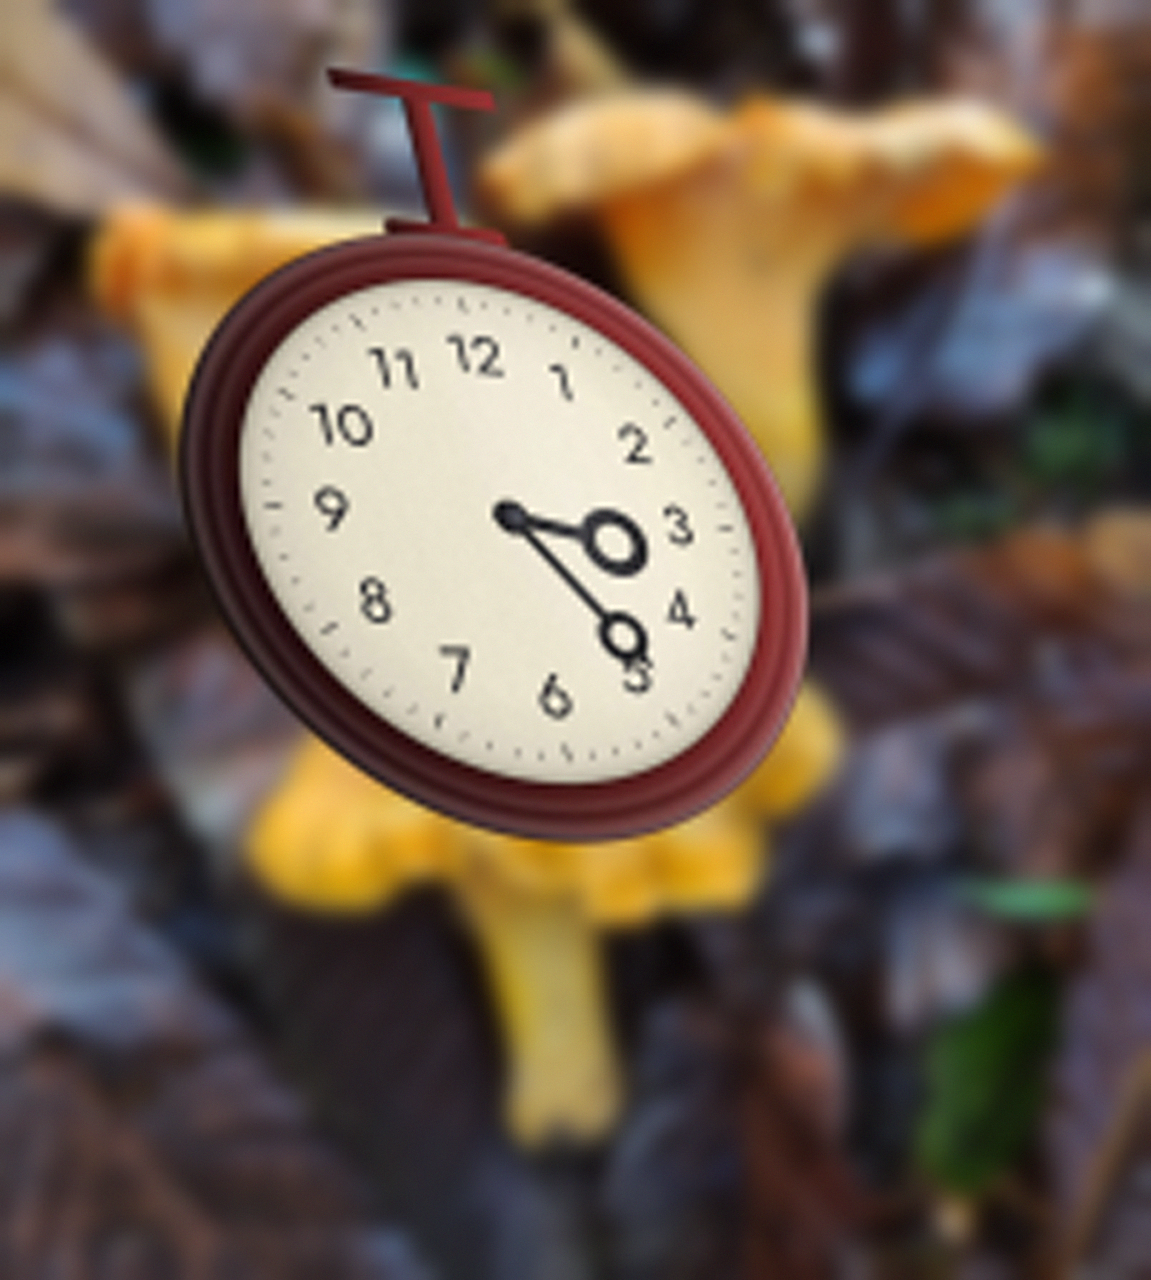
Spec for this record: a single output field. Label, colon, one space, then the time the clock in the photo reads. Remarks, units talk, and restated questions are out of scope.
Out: 3:24
